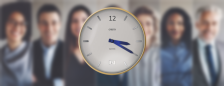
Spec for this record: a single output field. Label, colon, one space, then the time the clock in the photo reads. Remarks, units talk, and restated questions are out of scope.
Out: 3:20
